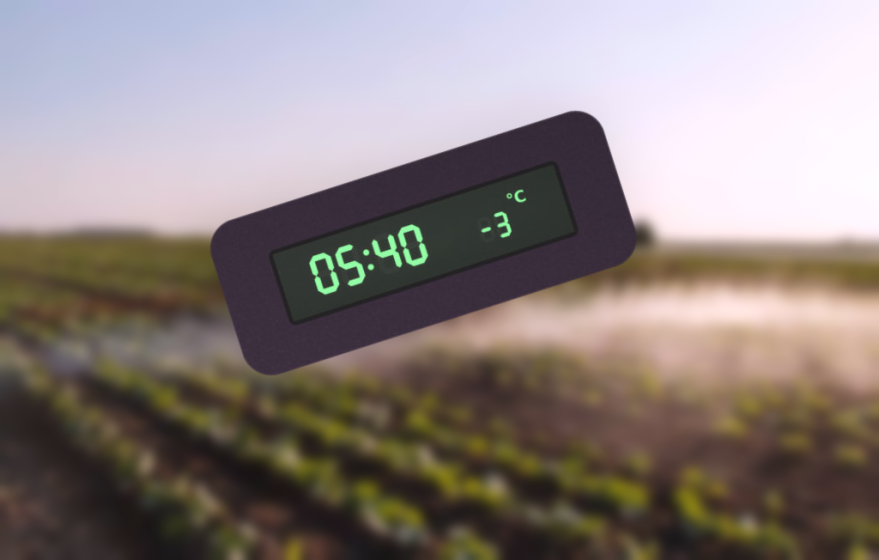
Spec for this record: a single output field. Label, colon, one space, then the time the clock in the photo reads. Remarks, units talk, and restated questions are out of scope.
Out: 5:40
